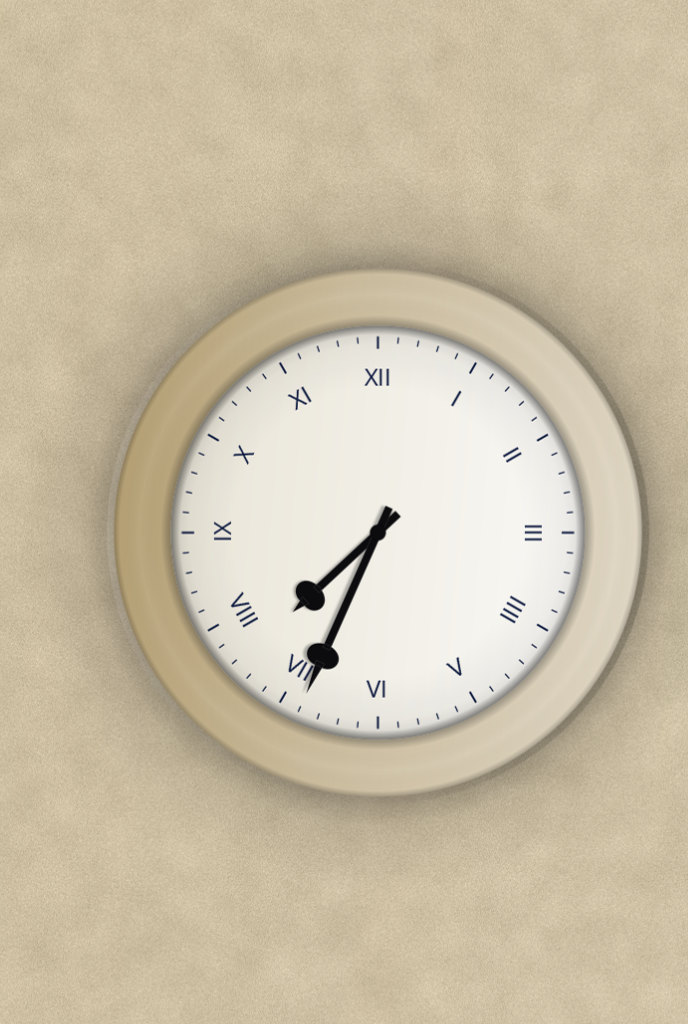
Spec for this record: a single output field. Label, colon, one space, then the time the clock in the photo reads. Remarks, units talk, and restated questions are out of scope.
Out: 7:34
